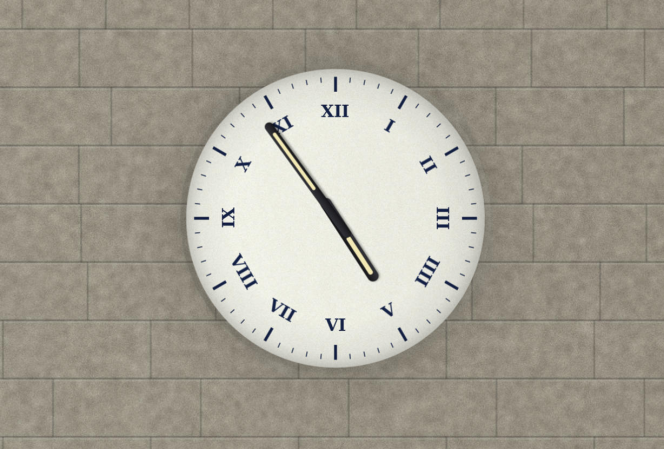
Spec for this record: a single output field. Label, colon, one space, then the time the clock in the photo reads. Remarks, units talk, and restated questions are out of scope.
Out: 4:54
